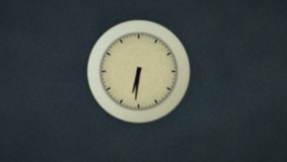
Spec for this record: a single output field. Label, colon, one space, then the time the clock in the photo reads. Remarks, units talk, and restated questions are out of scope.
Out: 6:31
